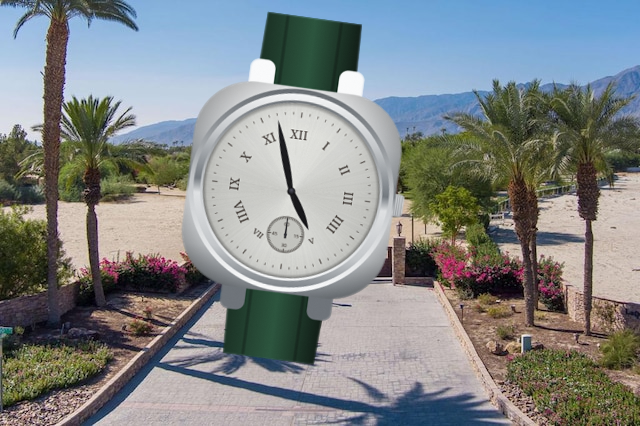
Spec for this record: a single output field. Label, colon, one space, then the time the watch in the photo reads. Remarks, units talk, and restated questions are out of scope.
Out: 4:57
